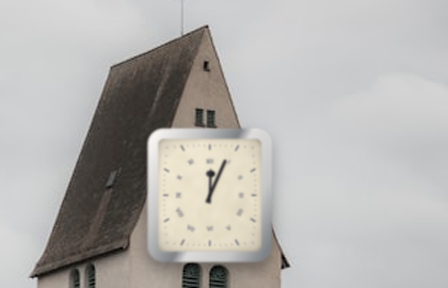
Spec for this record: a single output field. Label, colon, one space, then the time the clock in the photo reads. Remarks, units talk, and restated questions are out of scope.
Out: 12:04
